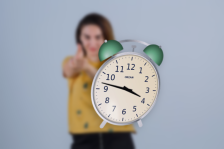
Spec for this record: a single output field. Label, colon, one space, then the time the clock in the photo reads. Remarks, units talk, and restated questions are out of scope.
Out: 3:47
